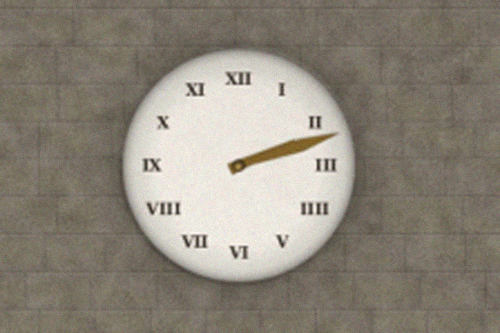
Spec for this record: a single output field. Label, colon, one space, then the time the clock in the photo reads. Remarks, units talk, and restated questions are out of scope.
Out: 2:12
